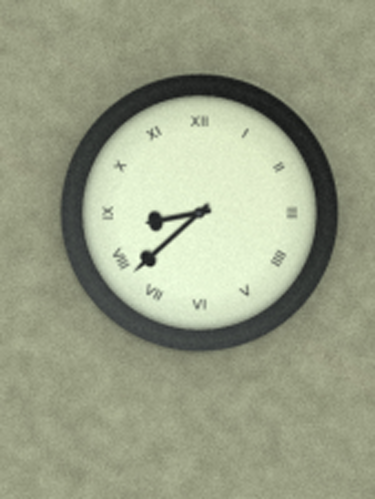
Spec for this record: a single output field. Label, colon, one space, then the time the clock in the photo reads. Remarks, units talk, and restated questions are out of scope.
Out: 8:38
